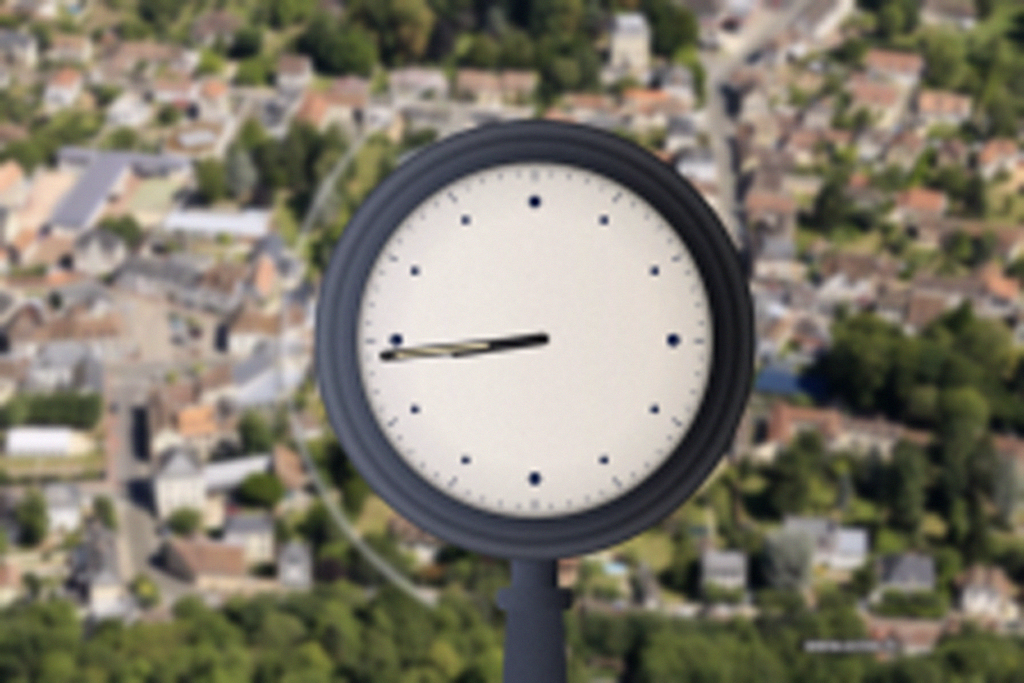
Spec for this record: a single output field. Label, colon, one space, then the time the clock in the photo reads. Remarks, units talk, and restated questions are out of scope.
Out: 8:44
